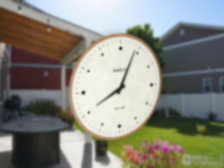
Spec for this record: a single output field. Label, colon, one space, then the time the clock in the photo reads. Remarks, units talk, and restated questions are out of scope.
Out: 8:04
